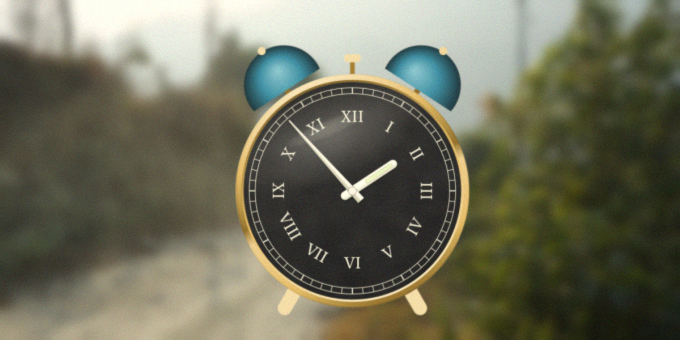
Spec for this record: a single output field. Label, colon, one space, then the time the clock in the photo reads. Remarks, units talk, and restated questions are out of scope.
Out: 1:53
